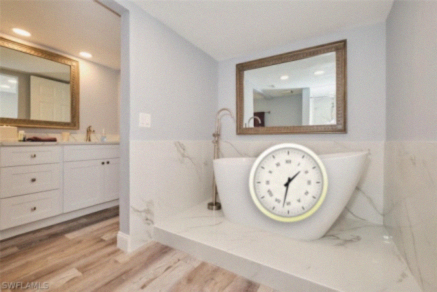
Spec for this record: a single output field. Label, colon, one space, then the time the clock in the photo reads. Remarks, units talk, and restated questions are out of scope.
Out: 1:32
